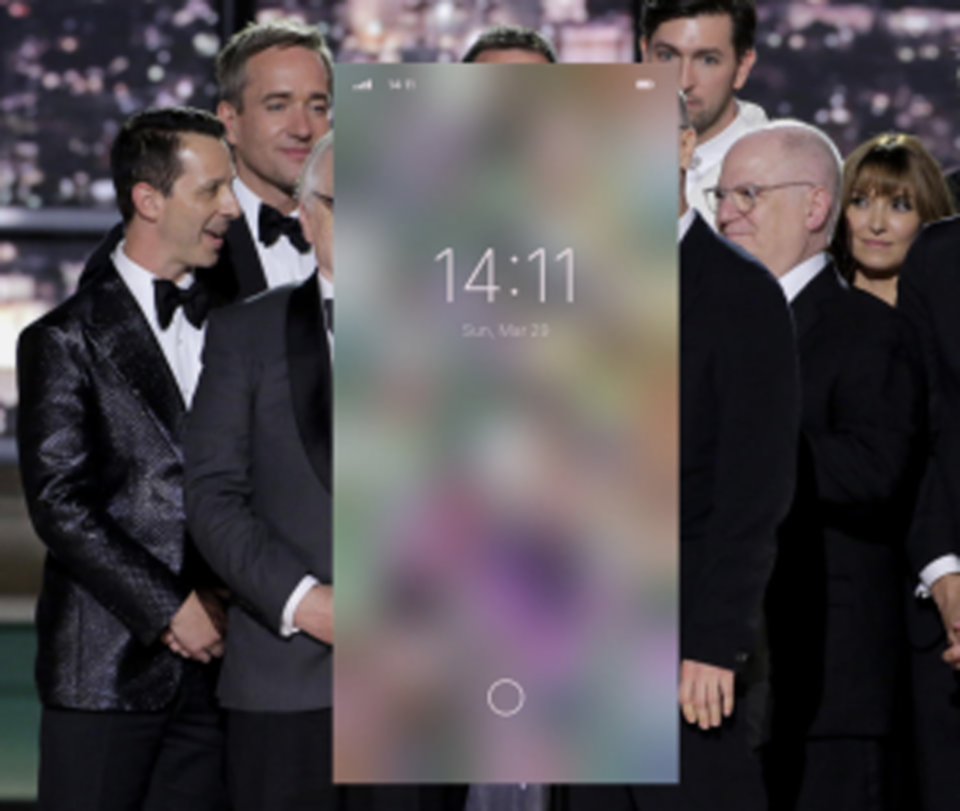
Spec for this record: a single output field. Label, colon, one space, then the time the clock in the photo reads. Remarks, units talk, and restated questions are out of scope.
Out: 14:11
